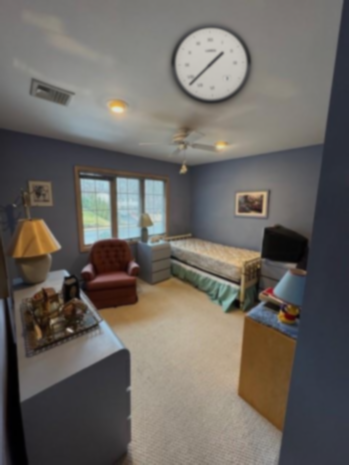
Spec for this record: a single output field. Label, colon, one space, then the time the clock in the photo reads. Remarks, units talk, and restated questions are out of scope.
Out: 1:38
